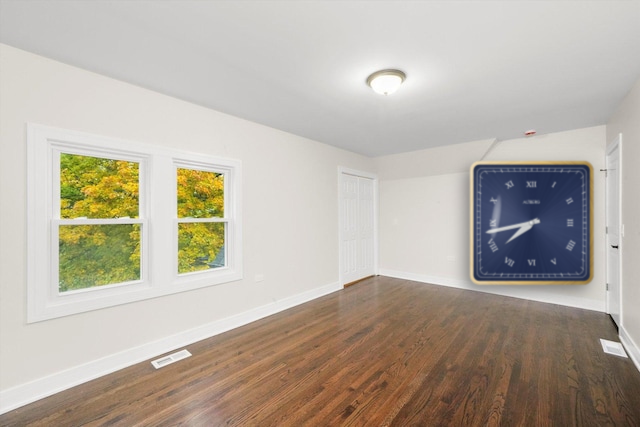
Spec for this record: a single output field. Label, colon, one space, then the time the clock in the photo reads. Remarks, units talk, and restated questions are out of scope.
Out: 7:43
